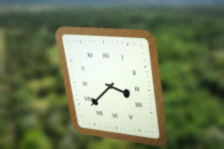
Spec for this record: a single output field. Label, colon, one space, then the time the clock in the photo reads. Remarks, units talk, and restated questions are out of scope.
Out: 3:38
